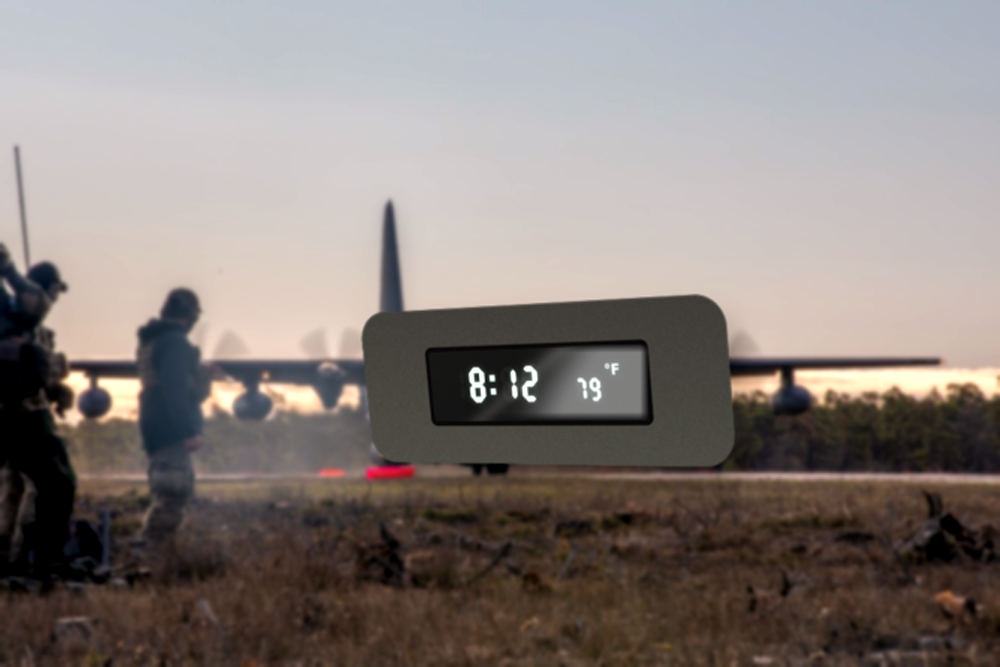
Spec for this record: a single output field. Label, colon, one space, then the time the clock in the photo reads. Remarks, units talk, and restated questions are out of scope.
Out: 8:12
